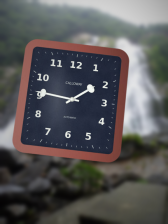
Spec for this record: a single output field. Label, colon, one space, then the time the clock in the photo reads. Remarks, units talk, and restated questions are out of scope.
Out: 1:46
